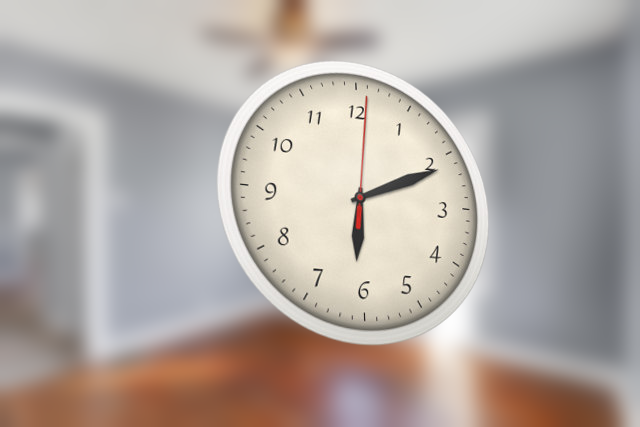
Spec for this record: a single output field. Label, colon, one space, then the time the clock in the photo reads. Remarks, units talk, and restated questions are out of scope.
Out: 6:11:01
